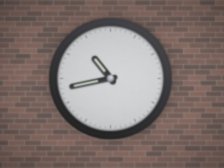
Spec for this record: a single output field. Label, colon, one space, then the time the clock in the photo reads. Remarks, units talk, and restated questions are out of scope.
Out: 10:43
